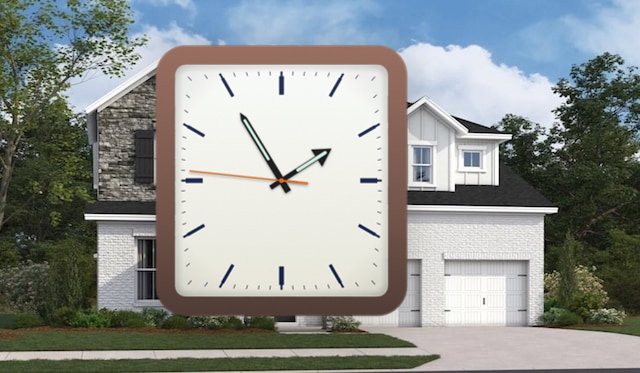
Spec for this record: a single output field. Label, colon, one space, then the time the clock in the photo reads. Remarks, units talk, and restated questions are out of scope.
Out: 1:54:46
